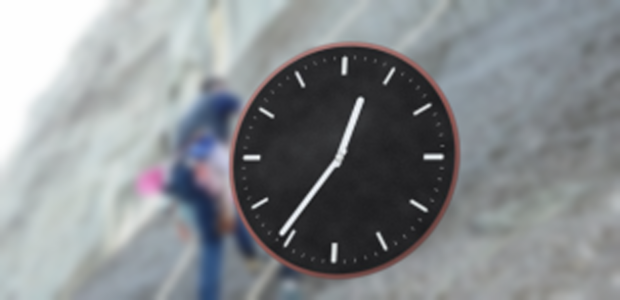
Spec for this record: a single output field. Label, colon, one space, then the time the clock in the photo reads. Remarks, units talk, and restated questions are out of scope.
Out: 12:36
